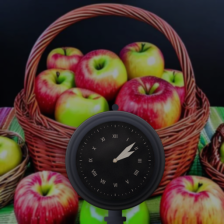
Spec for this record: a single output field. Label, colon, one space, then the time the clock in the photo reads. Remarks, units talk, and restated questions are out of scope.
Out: 2:08
